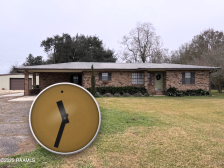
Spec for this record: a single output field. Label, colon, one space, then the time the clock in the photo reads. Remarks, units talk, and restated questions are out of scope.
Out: 11:34
